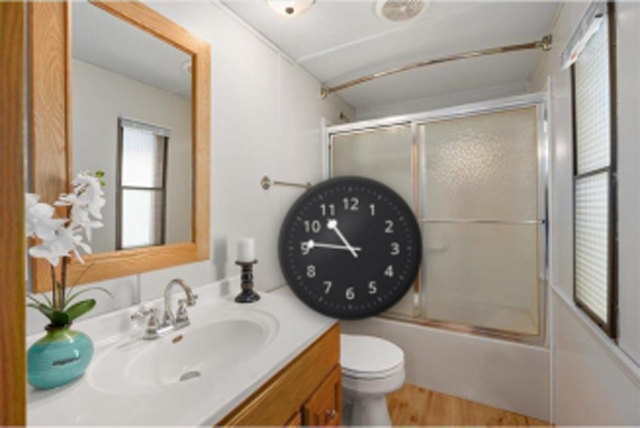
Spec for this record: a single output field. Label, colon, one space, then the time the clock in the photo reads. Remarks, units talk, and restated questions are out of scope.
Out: 10:46
